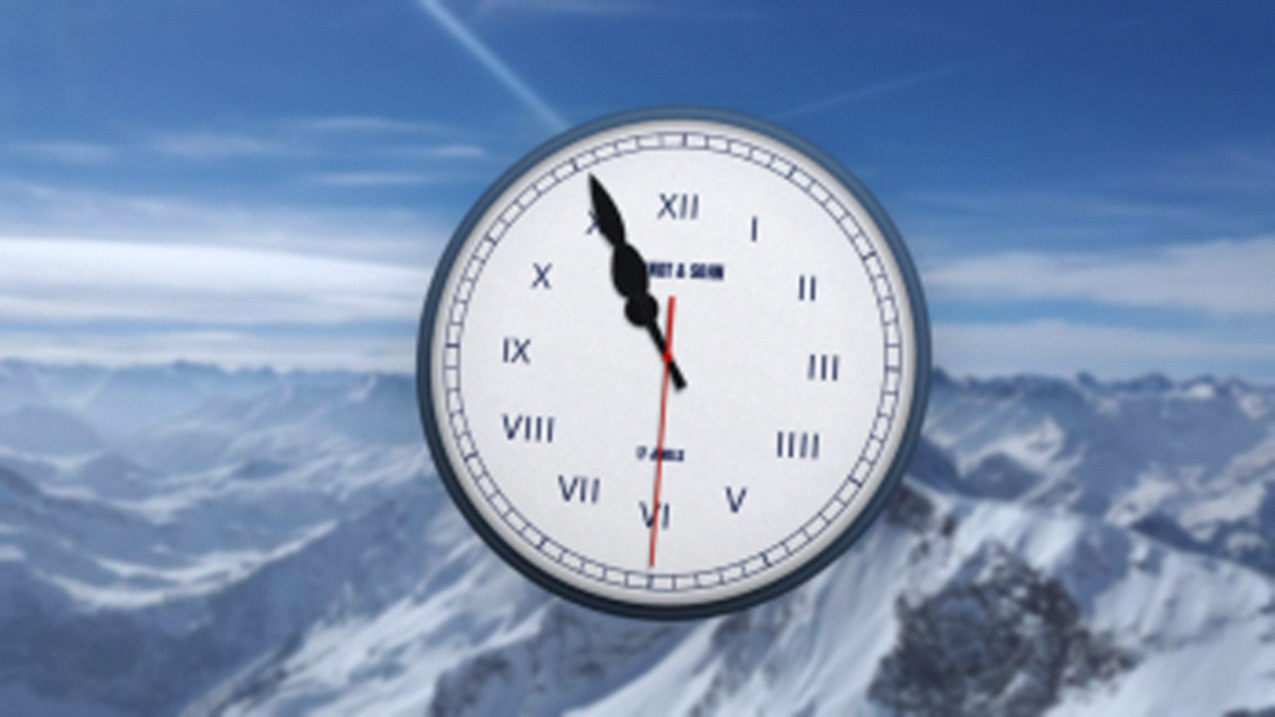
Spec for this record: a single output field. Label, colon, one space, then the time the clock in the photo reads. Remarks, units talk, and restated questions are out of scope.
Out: 10:55:30
